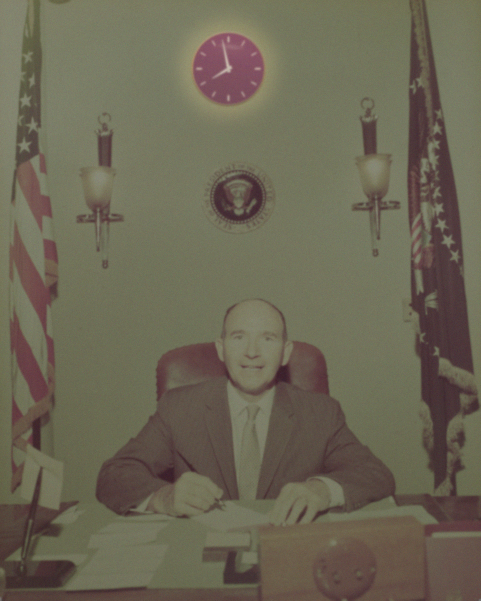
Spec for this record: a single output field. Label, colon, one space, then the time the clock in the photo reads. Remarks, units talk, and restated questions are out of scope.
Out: 7:58
